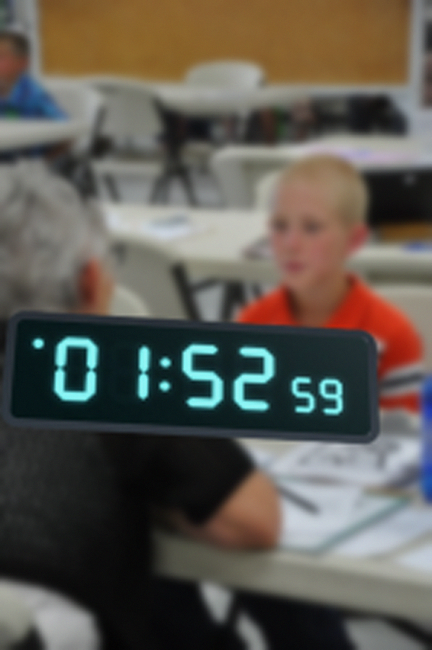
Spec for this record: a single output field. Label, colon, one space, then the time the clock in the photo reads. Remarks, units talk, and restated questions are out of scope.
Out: 1:52:59
